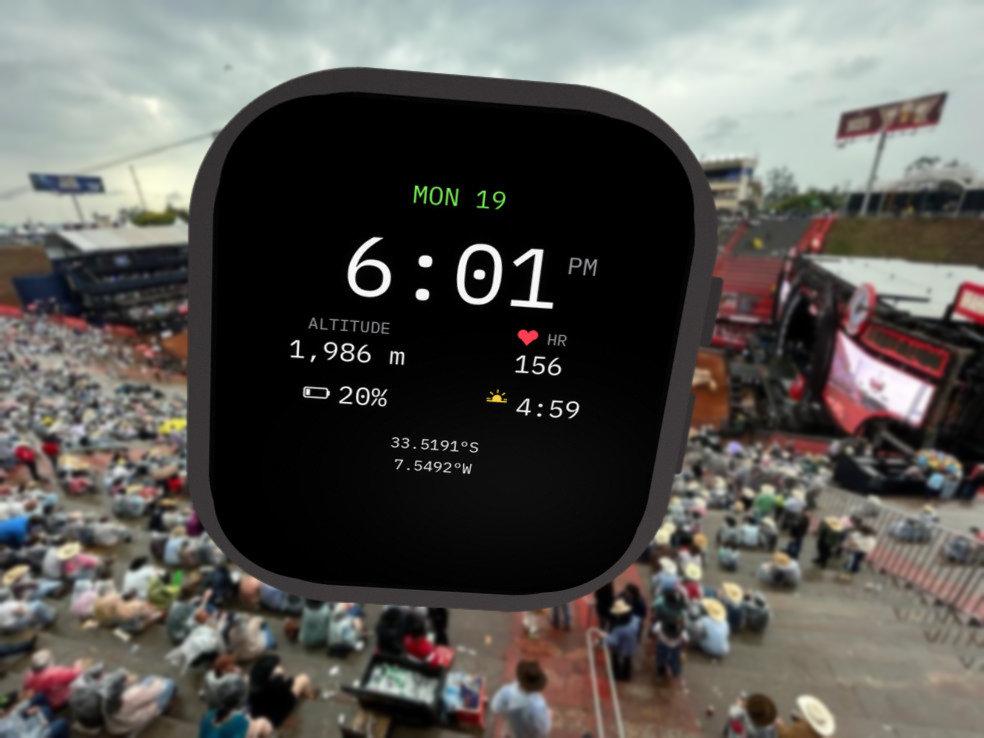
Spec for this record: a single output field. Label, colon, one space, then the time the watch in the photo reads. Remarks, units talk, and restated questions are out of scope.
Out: 6:01
